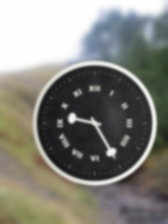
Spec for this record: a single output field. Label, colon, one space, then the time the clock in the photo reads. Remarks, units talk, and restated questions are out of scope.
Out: 9:25
